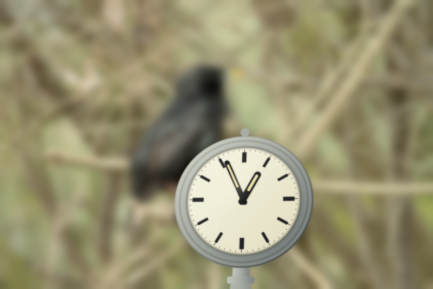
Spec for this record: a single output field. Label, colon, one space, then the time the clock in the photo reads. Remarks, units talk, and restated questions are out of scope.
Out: 12:56
